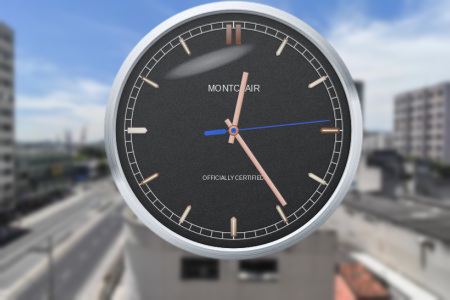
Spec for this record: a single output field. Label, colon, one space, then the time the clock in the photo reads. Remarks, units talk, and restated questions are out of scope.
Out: 12:24:14
